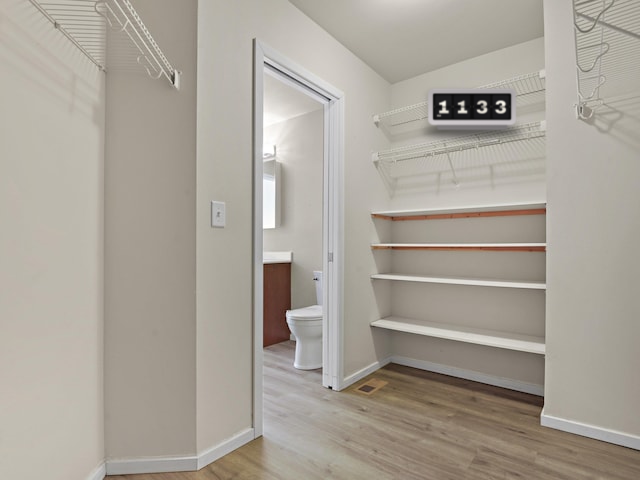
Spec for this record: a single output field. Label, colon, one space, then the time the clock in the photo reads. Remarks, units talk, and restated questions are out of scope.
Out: 11:33
